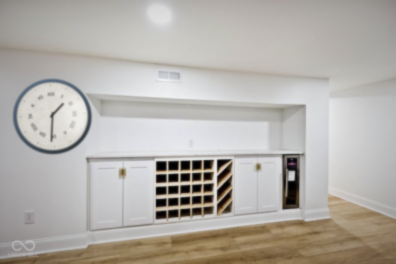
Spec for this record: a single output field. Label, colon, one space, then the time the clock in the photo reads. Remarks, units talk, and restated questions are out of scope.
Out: 1:31
